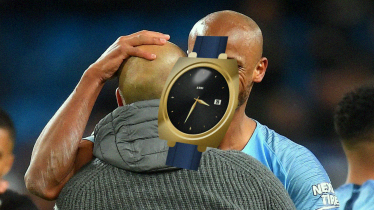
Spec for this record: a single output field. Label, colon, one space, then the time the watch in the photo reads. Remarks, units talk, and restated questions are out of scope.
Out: 3:33
